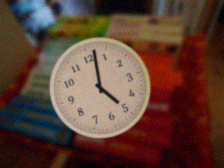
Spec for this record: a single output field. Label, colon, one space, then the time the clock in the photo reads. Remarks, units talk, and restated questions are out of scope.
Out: 5:02
